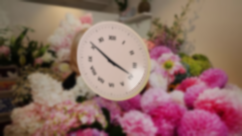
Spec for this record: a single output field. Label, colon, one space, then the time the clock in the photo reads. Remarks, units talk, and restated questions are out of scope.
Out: 3:51
